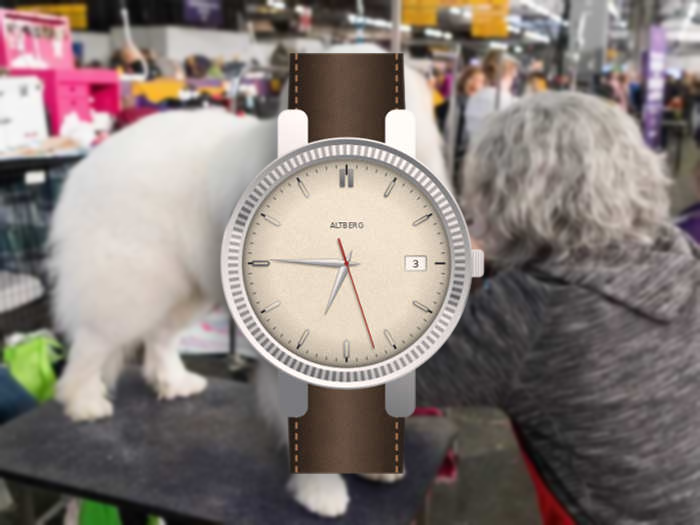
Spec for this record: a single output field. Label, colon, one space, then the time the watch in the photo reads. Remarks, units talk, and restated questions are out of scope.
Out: 6:45:27
